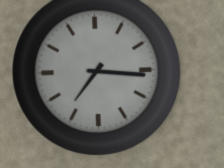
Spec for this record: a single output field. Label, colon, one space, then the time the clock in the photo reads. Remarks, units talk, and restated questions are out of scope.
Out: 7:16
